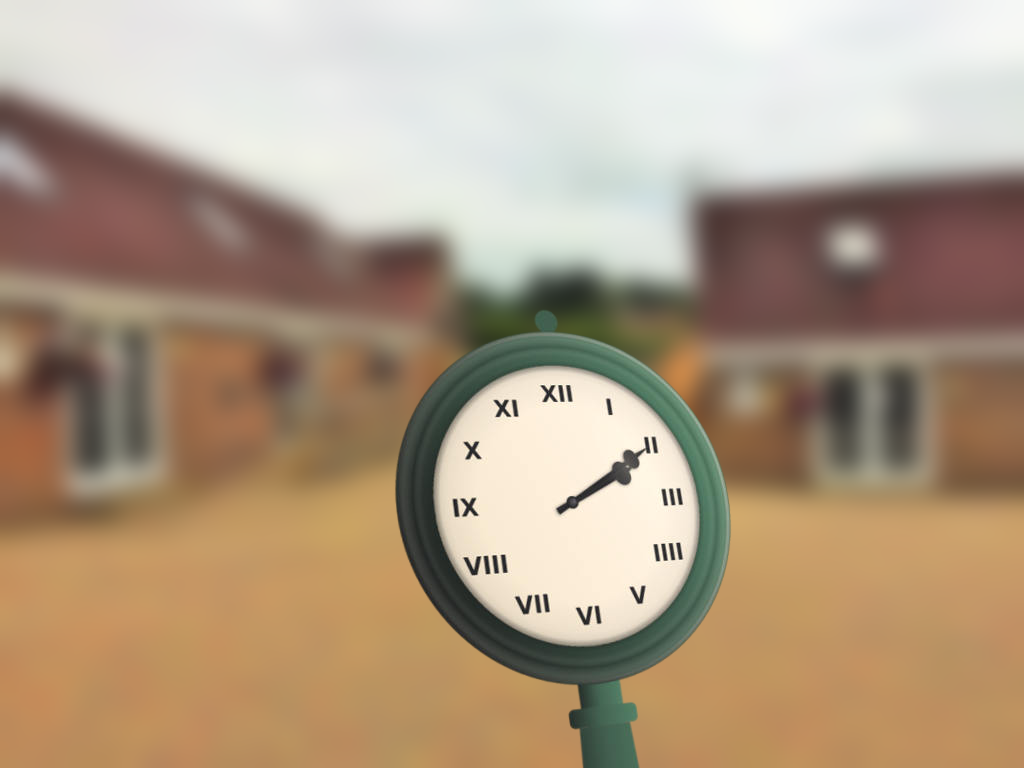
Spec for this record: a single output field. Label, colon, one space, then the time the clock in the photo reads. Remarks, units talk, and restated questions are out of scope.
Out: 2:10
